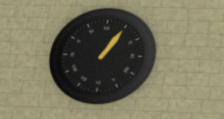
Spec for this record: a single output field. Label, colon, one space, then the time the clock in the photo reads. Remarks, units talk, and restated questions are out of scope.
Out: 1:05
